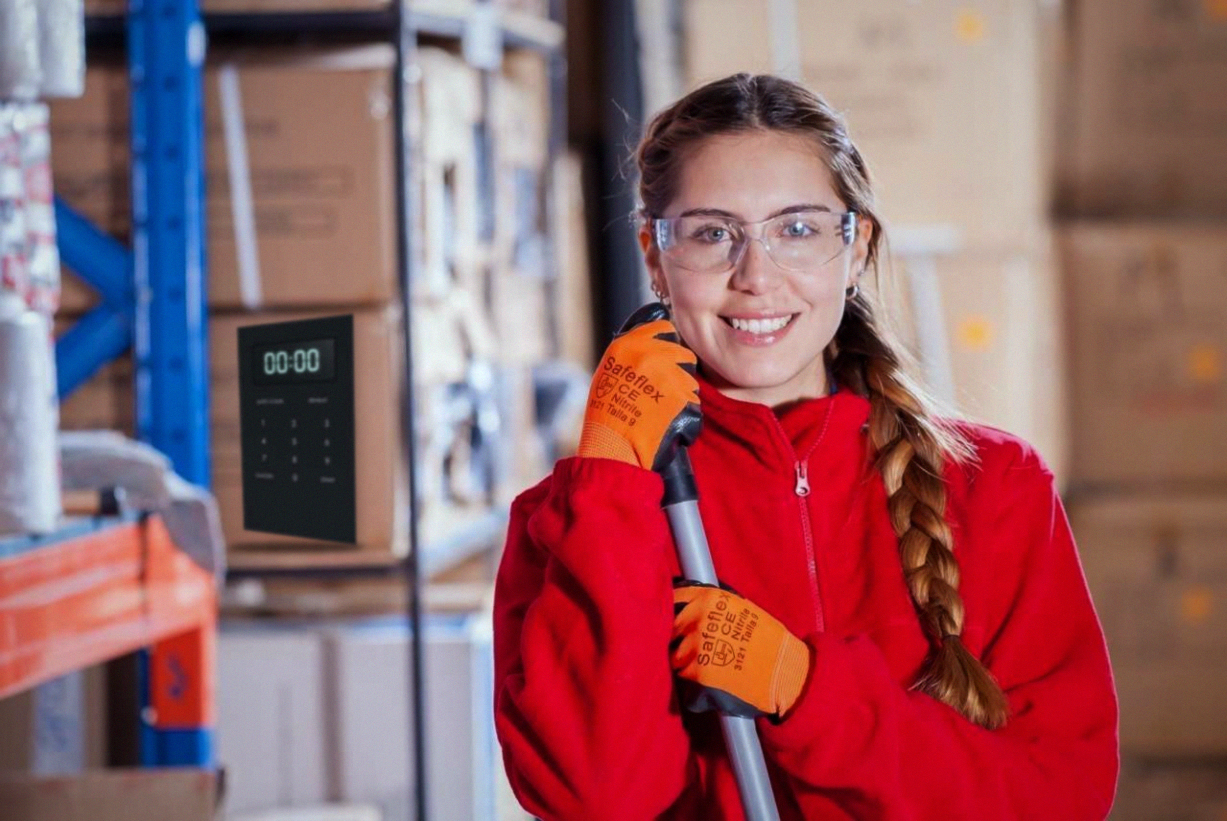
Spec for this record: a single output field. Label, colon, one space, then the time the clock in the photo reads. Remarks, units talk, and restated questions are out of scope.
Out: 0:00
